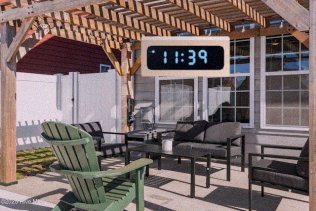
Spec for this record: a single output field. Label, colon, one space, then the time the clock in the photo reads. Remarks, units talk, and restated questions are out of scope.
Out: 11:39
